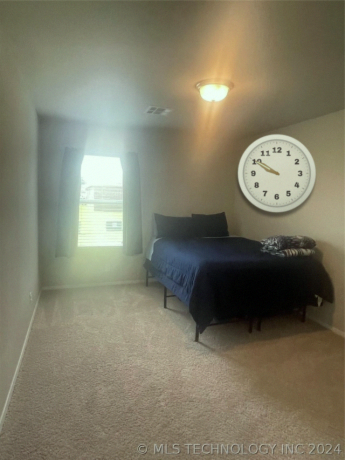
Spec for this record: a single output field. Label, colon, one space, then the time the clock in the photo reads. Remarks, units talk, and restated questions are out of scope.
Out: 9:50
